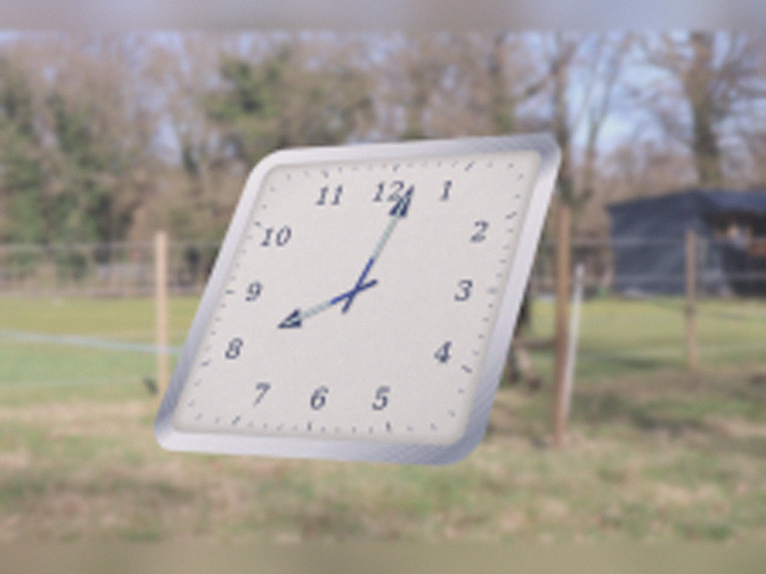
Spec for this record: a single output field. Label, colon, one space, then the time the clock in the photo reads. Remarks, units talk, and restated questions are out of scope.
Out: 8:02
